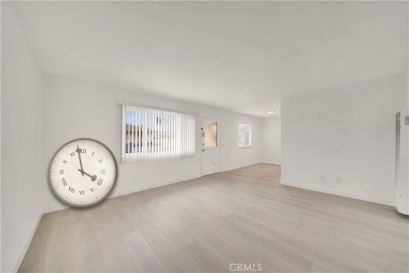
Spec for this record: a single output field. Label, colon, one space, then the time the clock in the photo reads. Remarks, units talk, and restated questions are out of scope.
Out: 3:58
